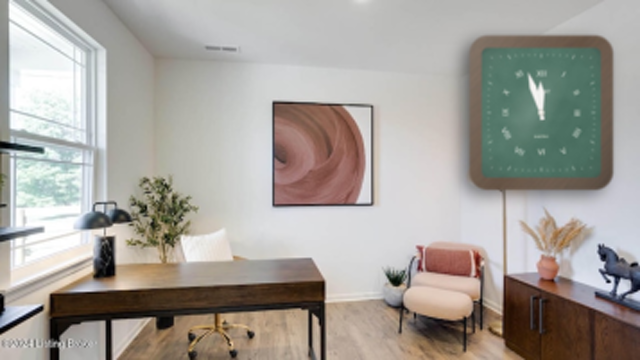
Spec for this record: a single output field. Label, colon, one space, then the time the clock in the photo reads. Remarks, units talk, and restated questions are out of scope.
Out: 11:57
